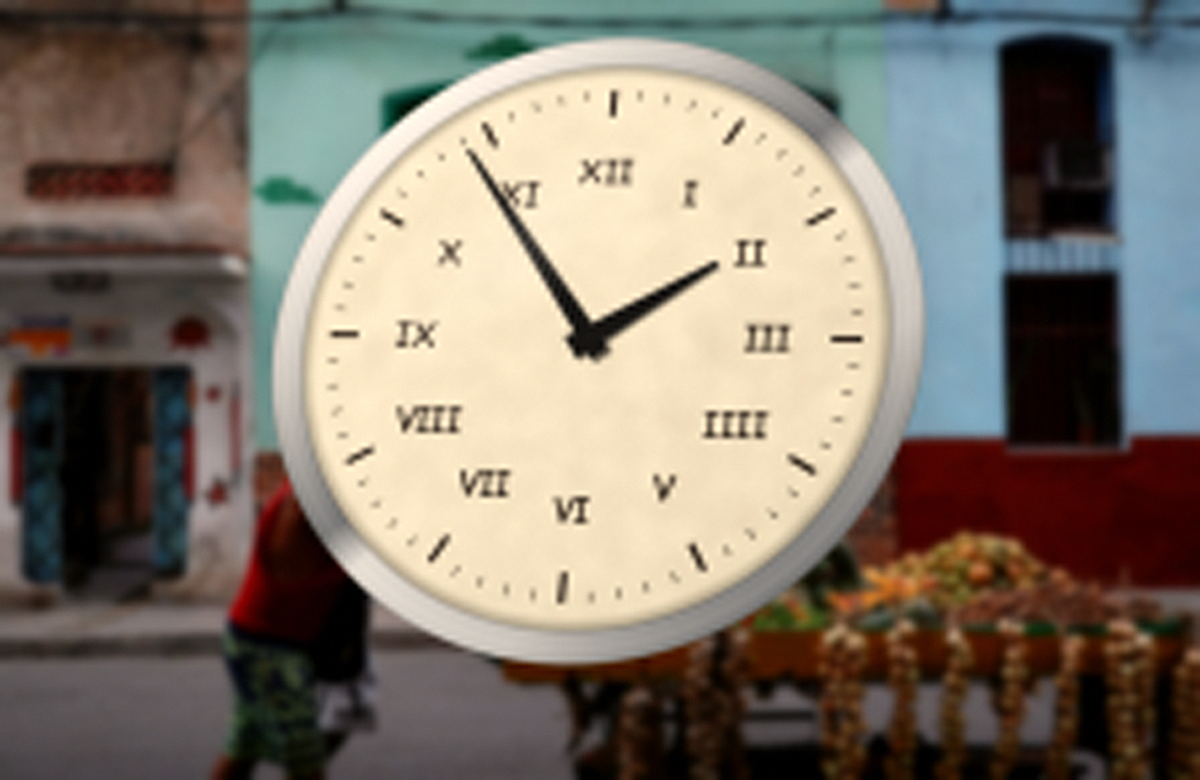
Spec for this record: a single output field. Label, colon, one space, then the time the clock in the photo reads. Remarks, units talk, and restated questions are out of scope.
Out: 1:54
